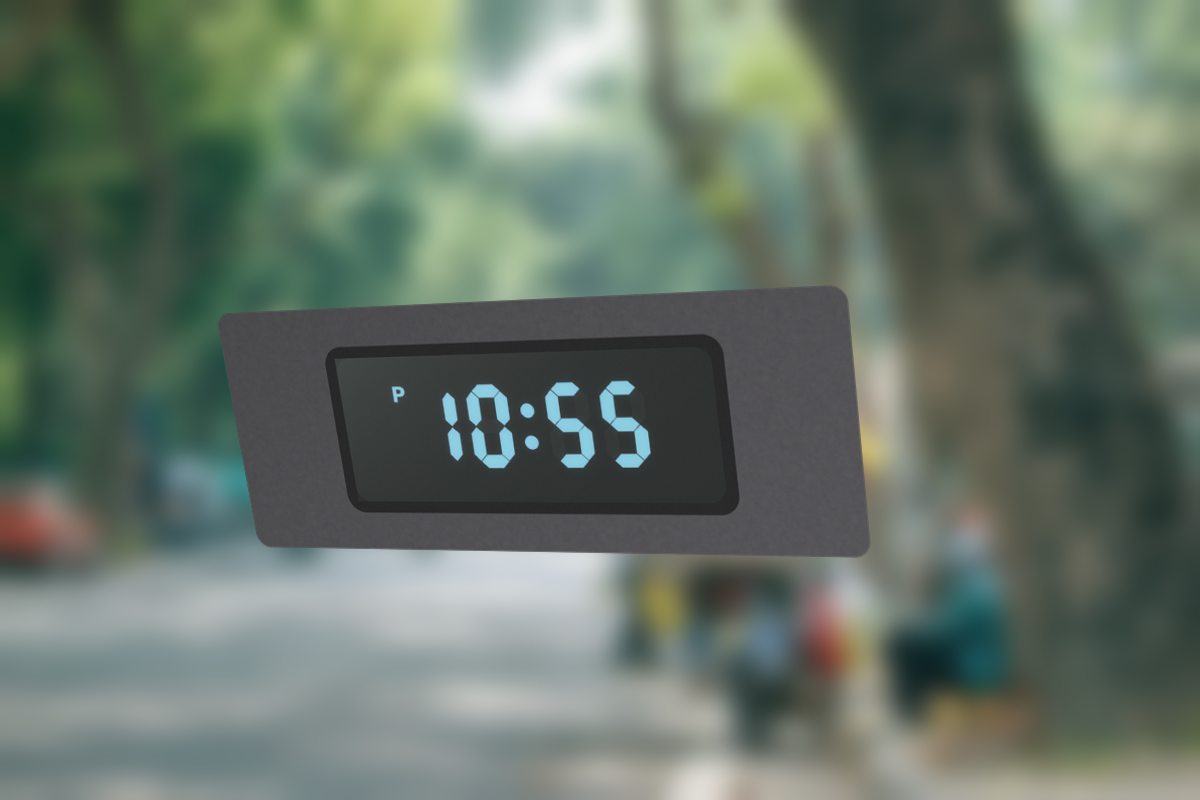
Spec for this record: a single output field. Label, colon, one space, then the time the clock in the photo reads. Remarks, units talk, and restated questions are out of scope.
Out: 10:55
